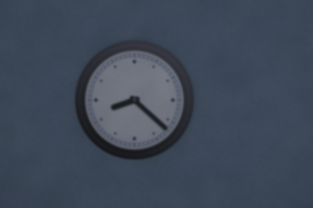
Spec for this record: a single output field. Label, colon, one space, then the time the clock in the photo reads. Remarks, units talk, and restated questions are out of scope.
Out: 8:22
